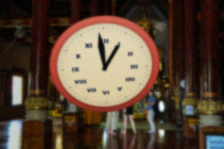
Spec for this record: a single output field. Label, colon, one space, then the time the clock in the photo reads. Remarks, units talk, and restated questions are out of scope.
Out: 12:59
